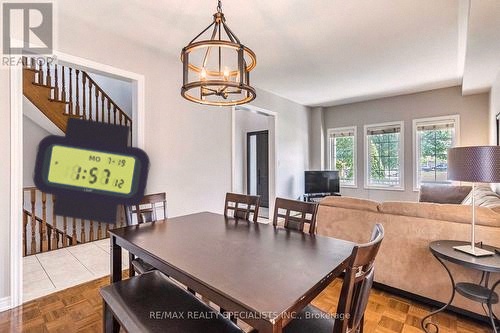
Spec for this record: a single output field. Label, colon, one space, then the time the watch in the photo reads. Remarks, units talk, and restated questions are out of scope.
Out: 1:57:12
